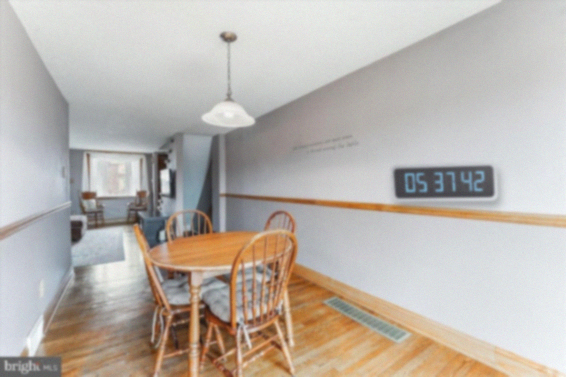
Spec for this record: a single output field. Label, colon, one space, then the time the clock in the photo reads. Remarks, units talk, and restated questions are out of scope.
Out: 5:37:42
